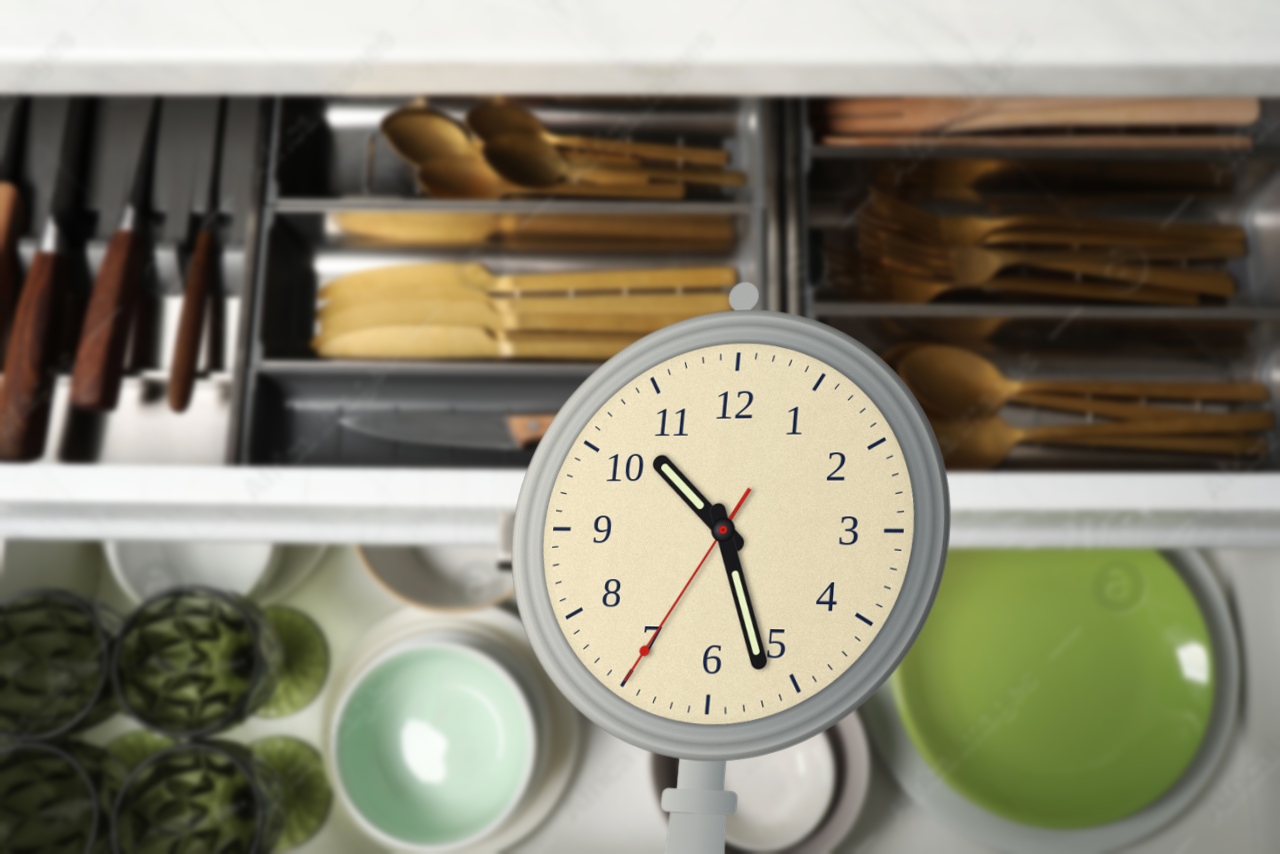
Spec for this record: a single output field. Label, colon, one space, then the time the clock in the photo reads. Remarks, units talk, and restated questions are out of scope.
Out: 10:26:35
